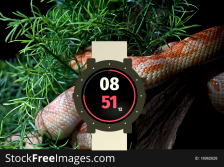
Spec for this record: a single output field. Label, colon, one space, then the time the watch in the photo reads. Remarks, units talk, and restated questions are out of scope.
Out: 8:51
